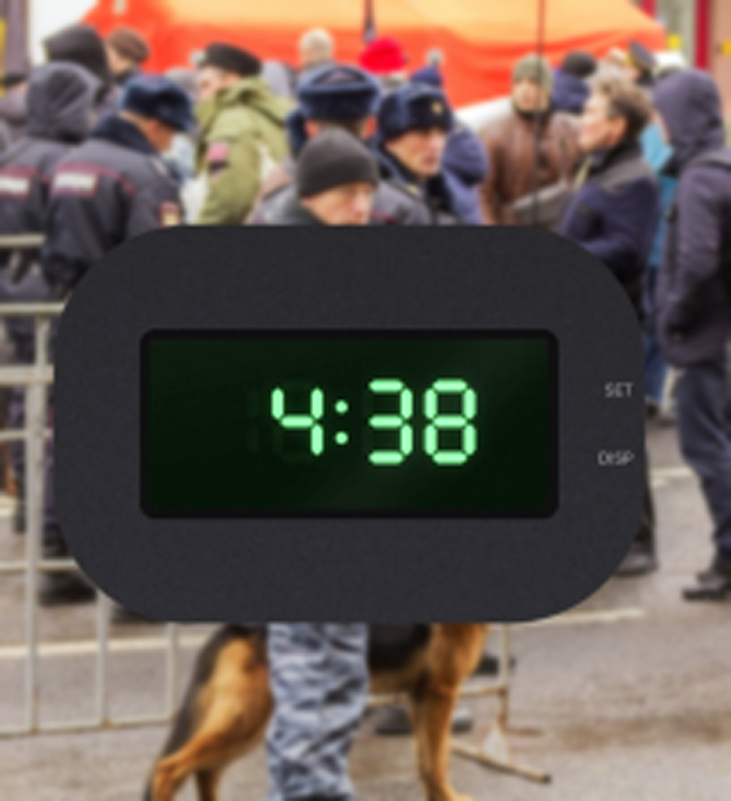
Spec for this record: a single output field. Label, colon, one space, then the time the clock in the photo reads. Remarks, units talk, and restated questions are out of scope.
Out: 4:38
